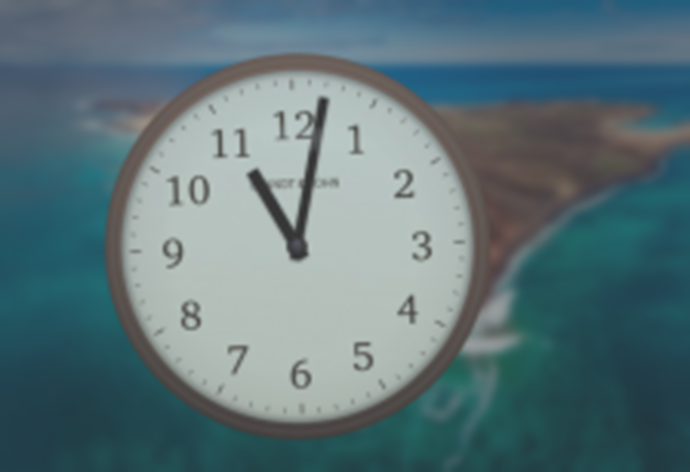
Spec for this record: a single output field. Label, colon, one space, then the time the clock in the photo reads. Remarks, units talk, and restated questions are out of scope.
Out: 11:02
